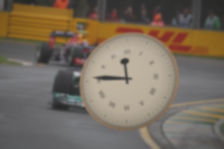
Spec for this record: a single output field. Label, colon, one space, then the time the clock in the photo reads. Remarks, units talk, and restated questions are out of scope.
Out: 11:46
